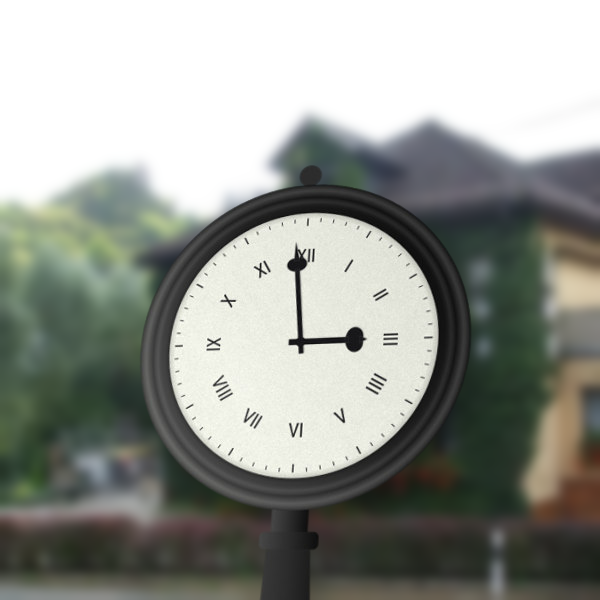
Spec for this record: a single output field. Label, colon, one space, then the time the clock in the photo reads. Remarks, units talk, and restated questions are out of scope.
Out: 2:59
